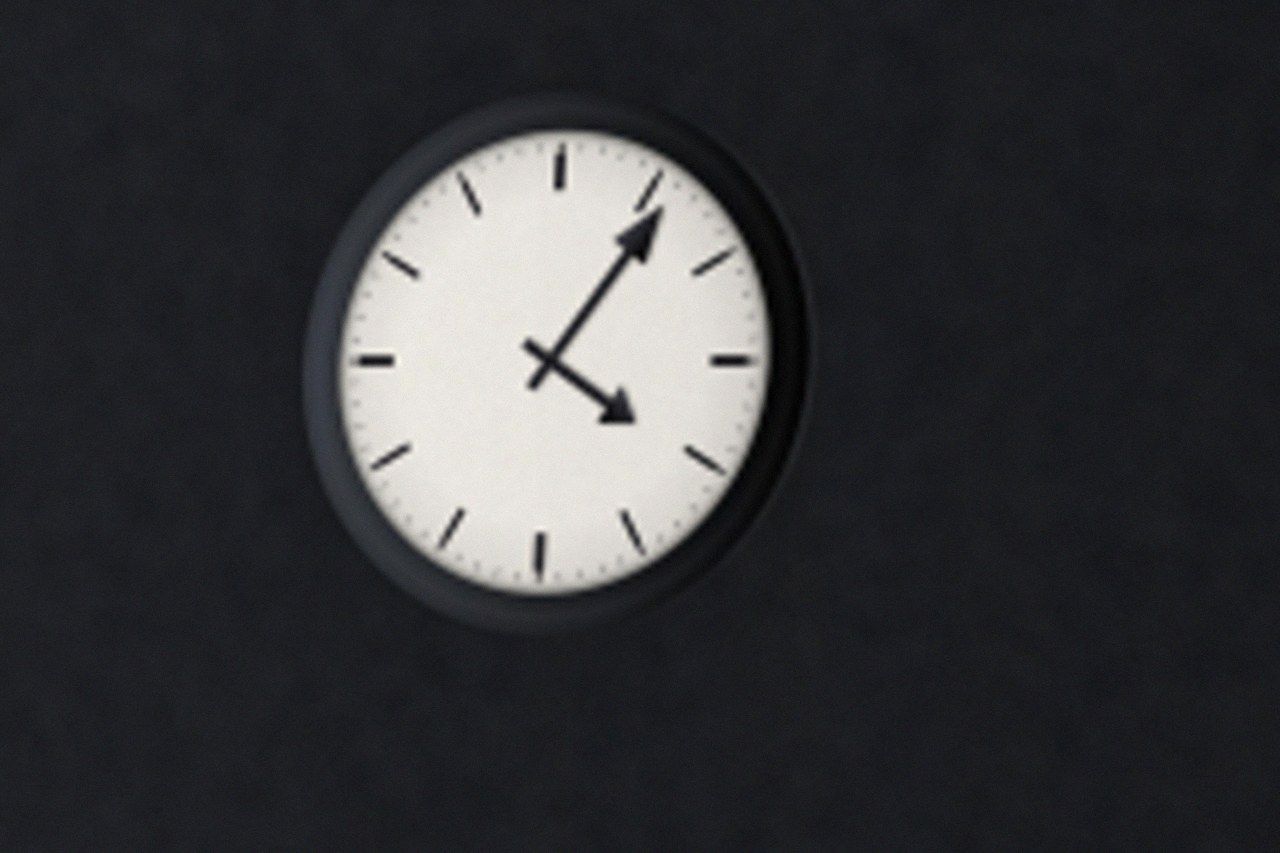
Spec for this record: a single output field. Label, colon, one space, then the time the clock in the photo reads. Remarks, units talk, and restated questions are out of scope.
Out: 4:06
